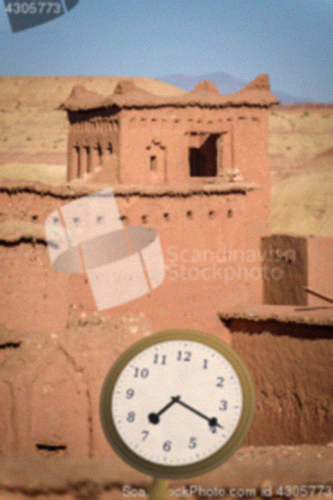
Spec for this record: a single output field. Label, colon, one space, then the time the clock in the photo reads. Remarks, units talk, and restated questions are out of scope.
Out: 7:19
